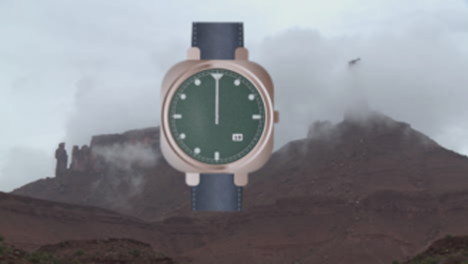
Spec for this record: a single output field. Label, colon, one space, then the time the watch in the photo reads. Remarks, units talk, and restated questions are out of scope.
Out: 12:00
